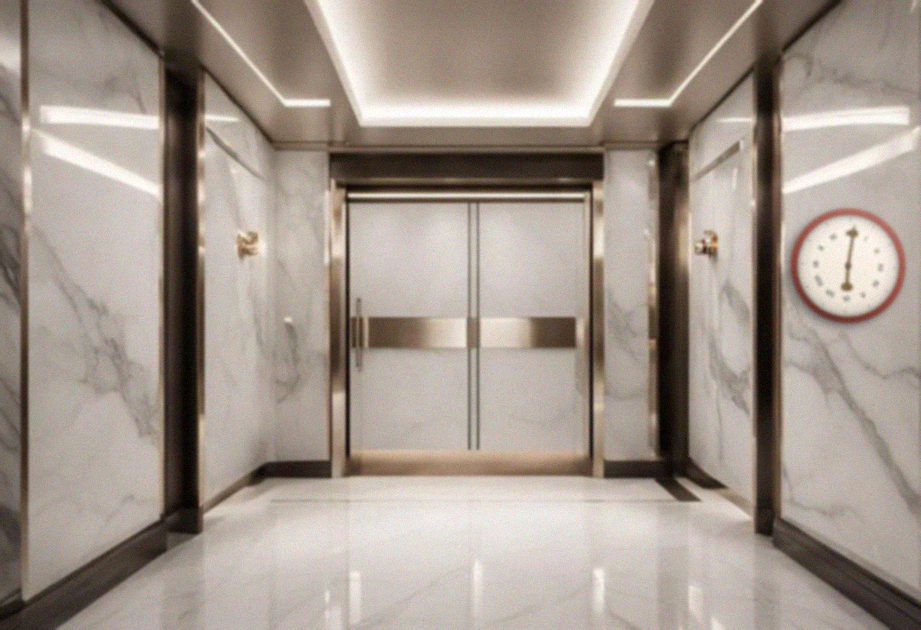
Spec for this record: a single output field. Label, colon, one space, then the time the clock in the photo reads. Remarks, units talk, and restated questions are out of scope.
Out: 6:01
